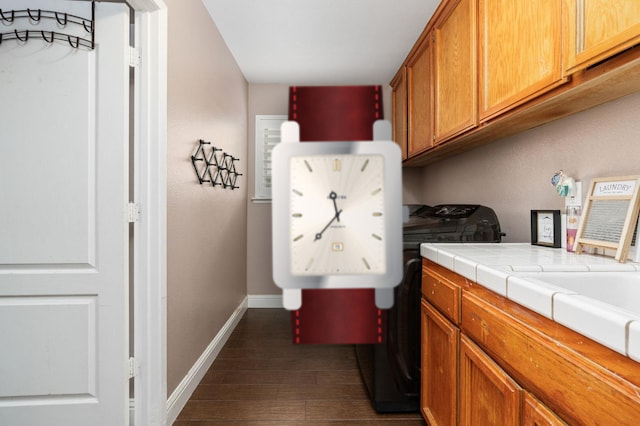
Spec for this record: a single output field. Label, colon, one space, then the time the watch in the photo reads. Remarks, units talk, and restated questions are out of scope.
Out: 11:37
